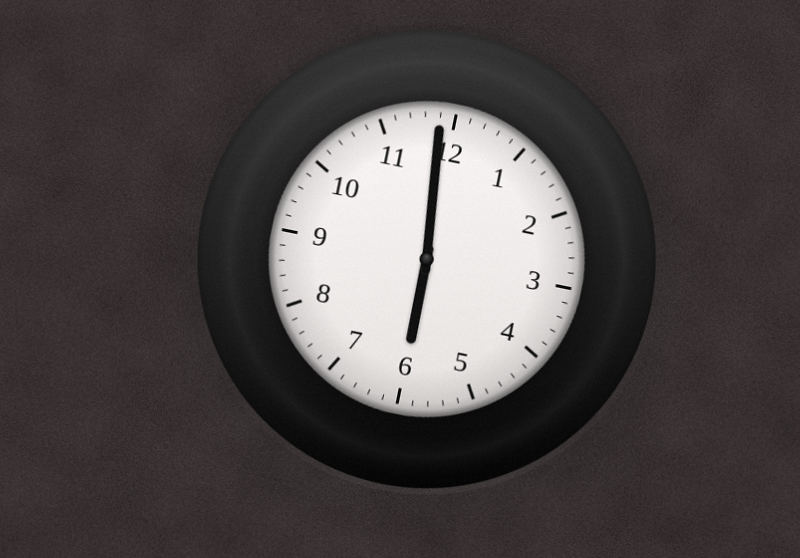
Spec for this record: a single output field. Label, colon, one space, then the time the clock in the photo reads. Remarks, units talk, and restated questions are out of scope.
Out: 5:59
